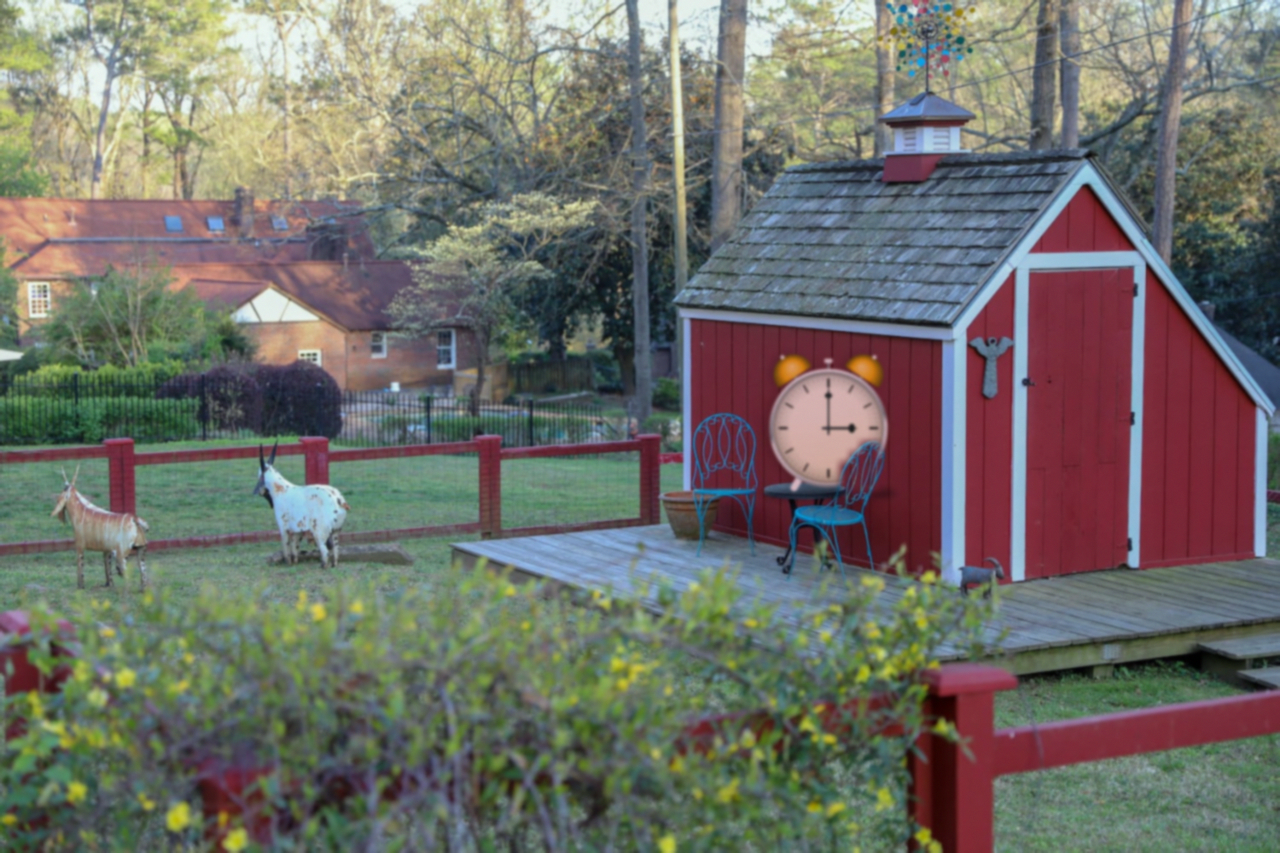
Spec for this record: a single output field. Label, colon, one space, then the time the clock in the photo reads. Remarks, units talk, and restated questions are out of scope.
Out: 3:00
